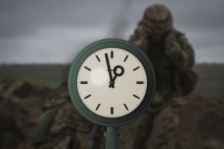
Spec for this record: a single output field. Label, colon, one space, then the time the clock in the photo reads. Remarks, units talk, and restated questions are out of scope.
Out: 12:58
